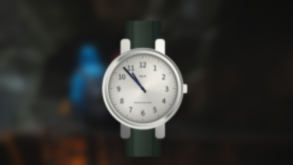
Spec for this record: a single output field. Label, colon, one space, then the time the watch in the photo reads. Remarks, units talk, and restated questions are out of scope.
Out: 10:53
